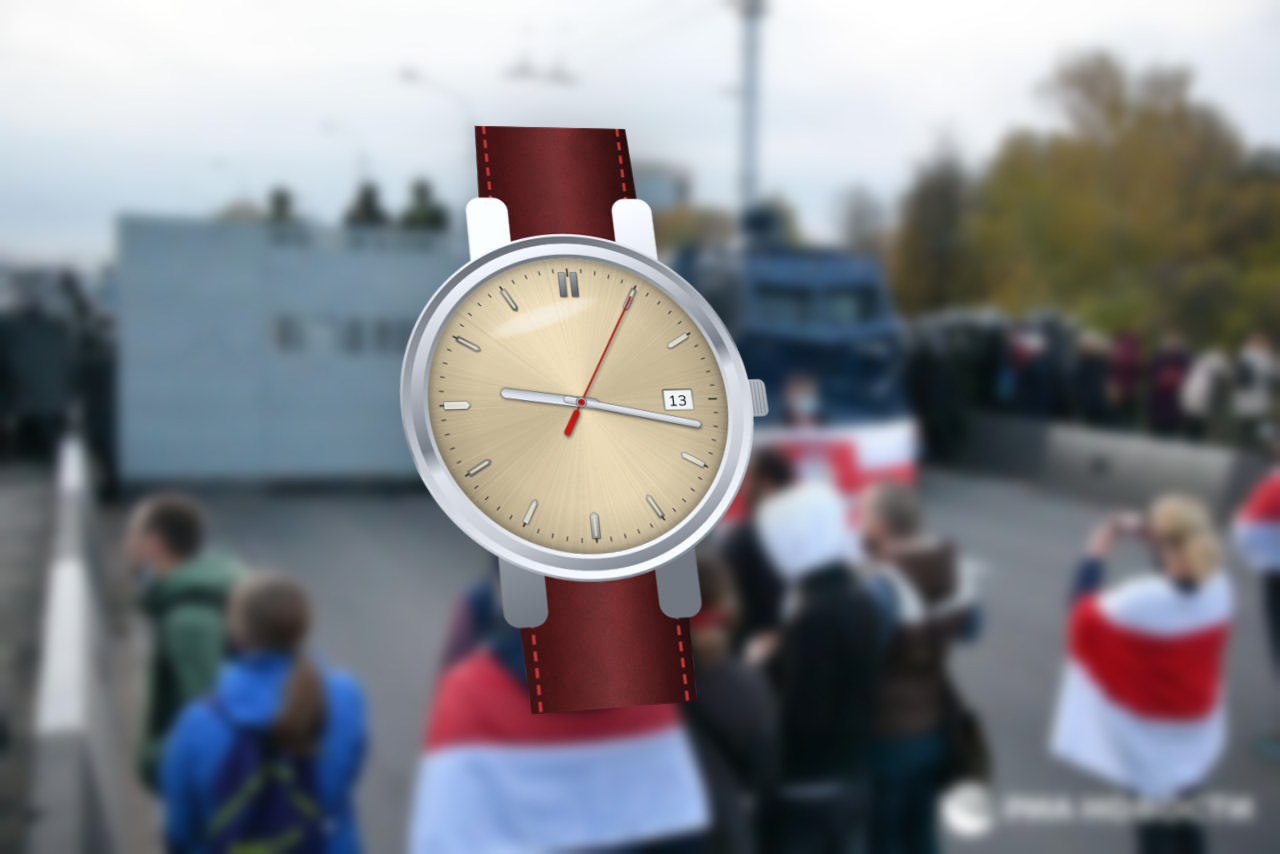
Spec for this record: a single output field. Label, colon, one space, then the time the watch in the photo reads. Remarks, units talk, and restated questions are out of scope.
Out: 9:17:05
